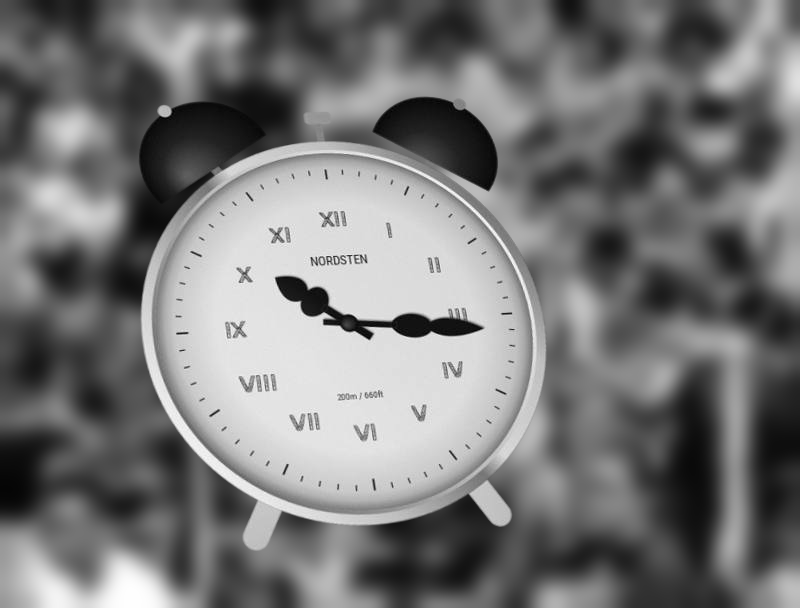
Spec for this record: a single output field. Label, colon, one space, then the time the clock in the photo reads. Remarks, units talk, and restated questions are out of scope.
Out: 10:16
